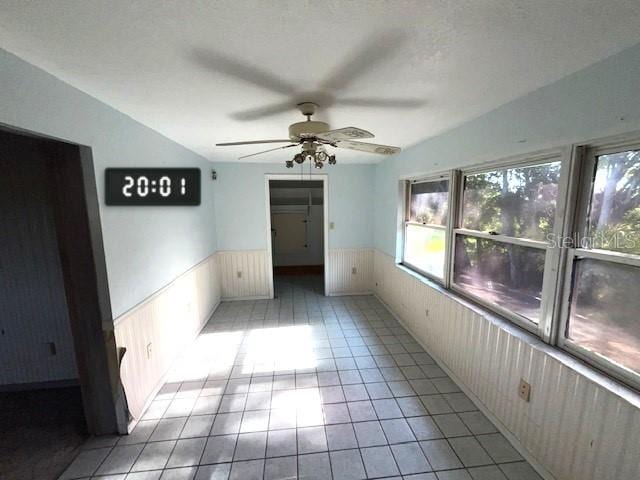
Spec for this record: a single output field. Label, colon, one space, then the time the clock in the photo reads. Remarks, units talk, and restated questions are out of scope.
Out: 20:01
